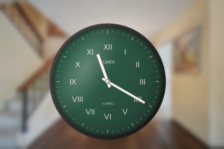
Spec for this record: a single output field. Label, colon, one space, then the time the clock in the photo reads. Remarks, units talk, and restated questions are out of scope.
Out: 11:20
